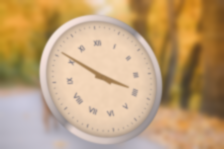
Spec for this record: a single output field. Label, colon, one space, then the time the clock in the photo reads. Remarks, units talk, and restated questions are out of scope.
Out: 3:51
